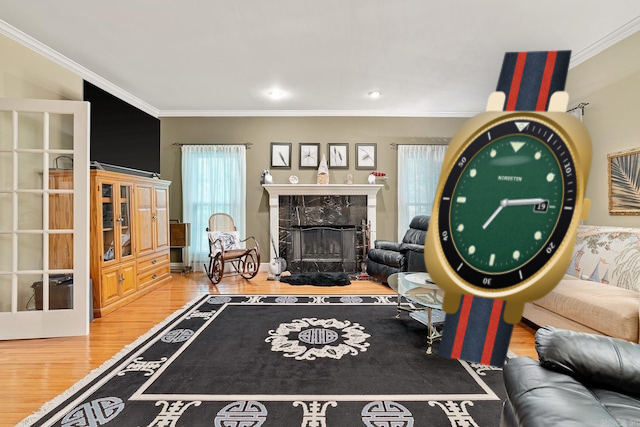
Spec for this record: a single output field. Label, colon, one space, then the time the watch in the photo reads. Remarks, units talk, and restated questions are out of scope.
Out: 7:14
